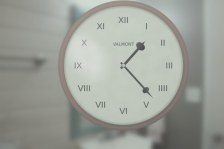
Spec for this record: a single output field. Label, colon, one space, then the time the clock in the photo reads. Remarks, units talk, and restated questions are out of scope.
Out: 1:23
